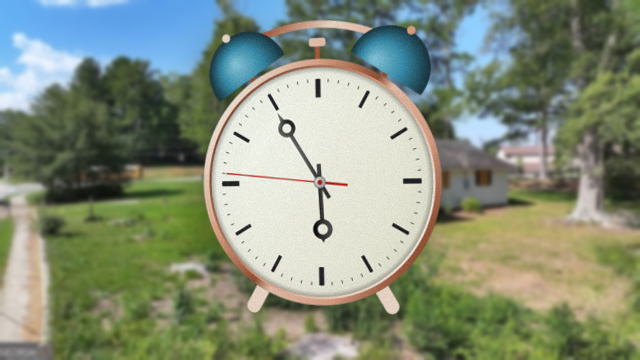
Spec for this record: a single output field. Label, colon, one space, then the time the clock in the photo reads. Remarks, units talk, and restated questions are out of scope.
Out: 5:54:46
